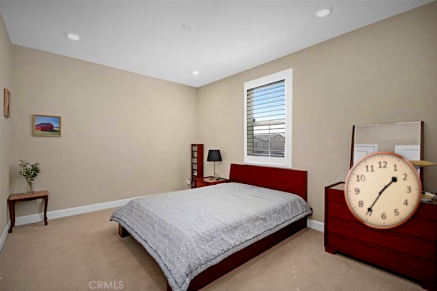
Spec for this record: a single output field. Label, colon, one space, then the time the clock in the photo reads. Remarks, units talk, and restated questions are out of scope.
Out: 1:36
